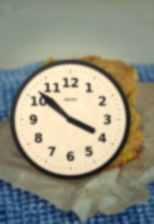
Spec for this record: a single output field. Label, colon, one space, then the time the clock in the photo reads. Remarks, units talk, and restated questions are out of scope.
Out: 3:52
